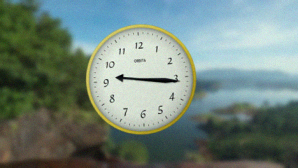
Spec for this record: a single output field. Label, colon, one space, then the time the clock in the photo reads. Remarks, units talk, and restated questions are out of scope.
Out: 9:16
